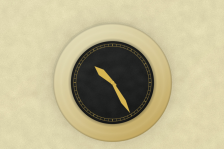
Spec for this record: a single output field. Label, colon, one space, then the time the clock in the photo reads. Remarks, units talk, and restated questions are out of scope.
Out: 10:25
